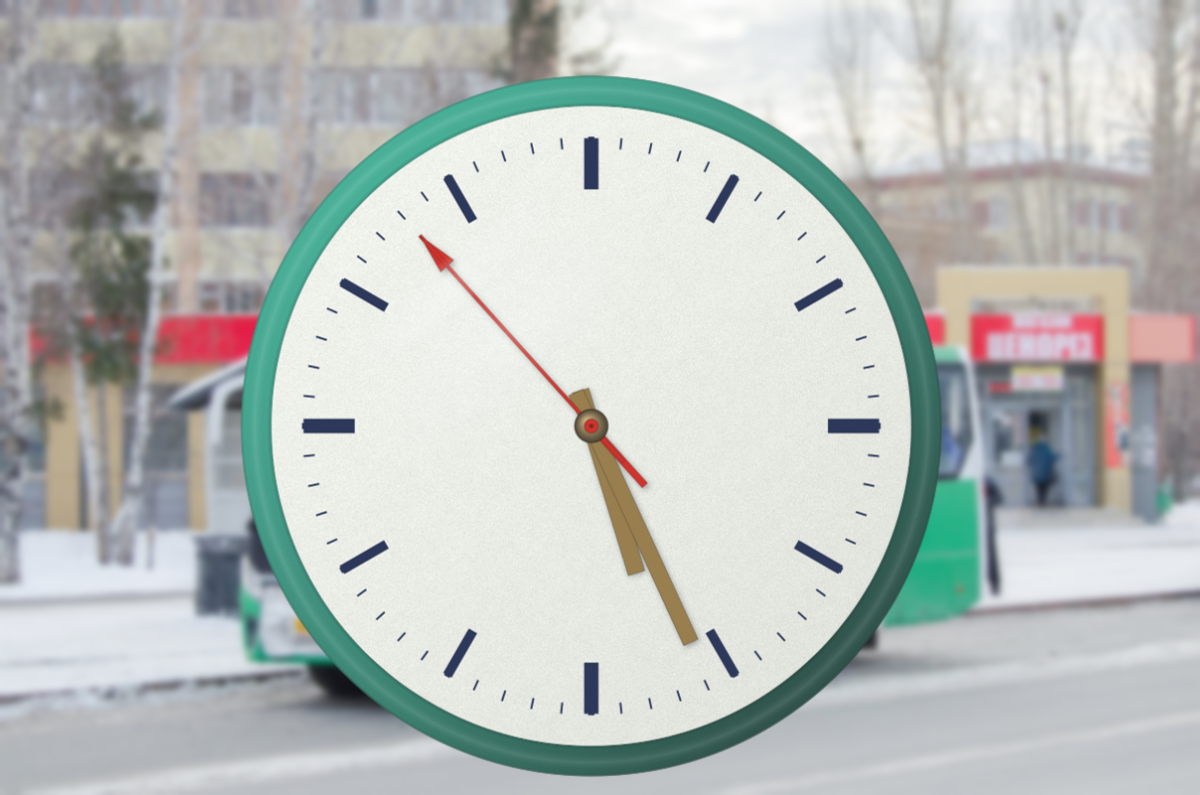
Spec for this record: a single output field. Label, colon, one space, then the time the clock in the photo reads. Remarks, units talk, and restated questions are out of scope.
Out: 5:25:53
